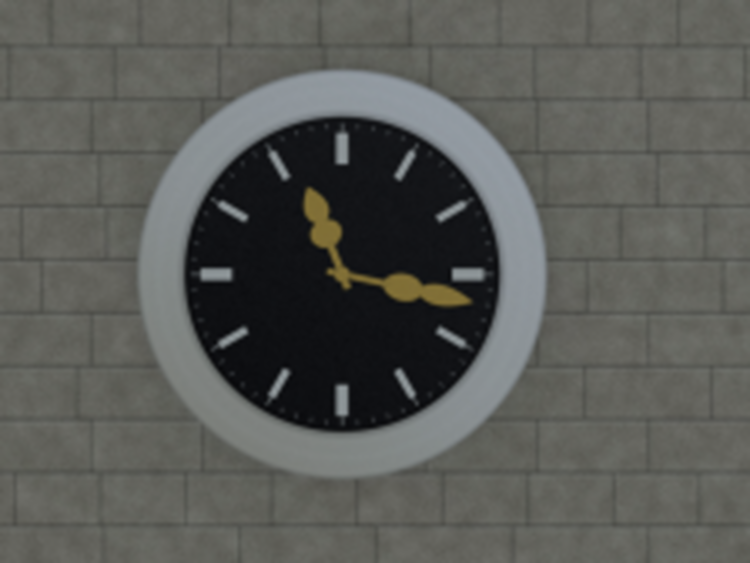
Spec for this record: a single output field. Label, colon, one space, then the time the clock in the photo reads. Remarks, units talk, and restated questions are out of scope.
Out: 11:17
